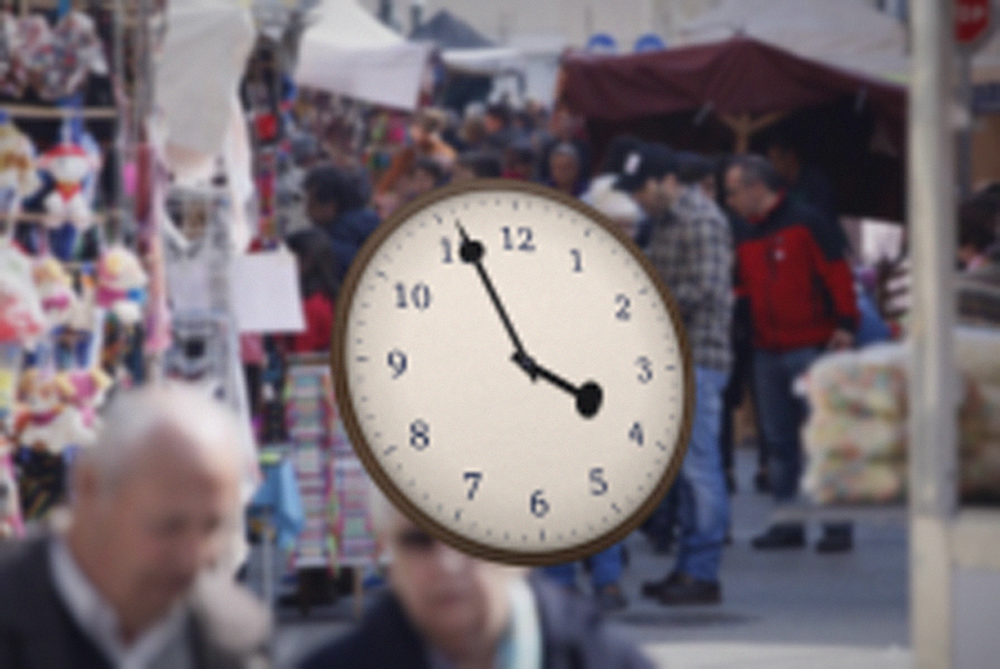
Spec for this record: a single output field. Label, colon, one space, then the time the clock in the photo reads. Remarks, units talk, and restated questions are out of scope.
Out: 3:56
